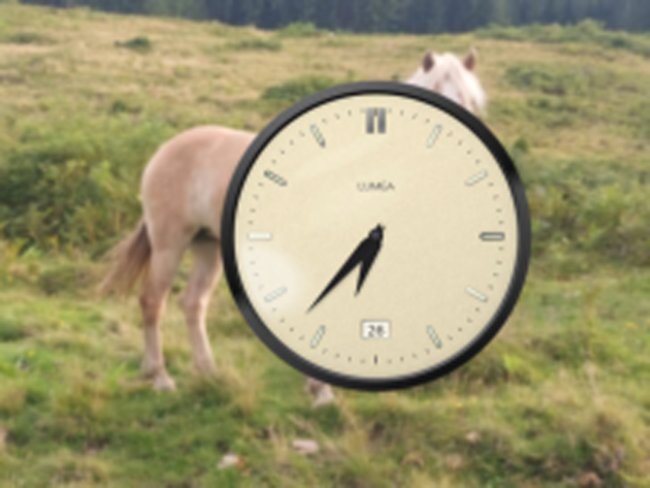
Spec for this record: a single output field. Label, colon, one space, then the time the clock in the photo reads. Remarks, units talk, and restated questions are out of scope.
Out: 6:37
